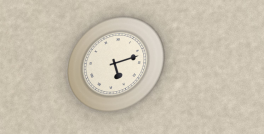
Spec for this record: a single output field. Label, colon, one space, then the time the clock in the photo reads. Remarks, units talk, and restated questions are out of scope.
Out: 5:12
